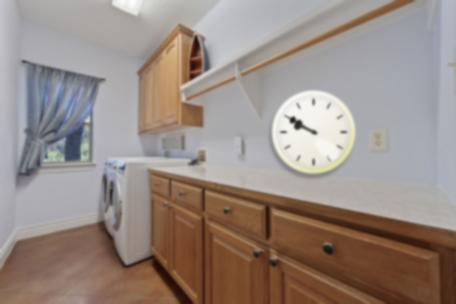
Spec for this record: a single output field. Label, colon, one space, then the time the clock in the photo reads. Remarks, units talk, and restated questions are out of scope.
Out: 9:50
